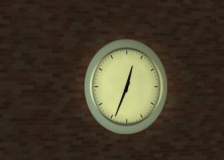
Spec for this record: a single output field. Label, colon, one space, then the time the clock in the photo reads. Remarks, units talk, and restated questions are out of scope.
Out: 12:34
